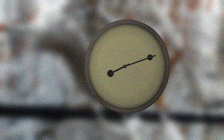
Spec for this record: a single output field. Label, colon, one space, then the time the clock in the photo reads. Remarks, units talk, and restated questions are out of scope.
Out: 8:12
